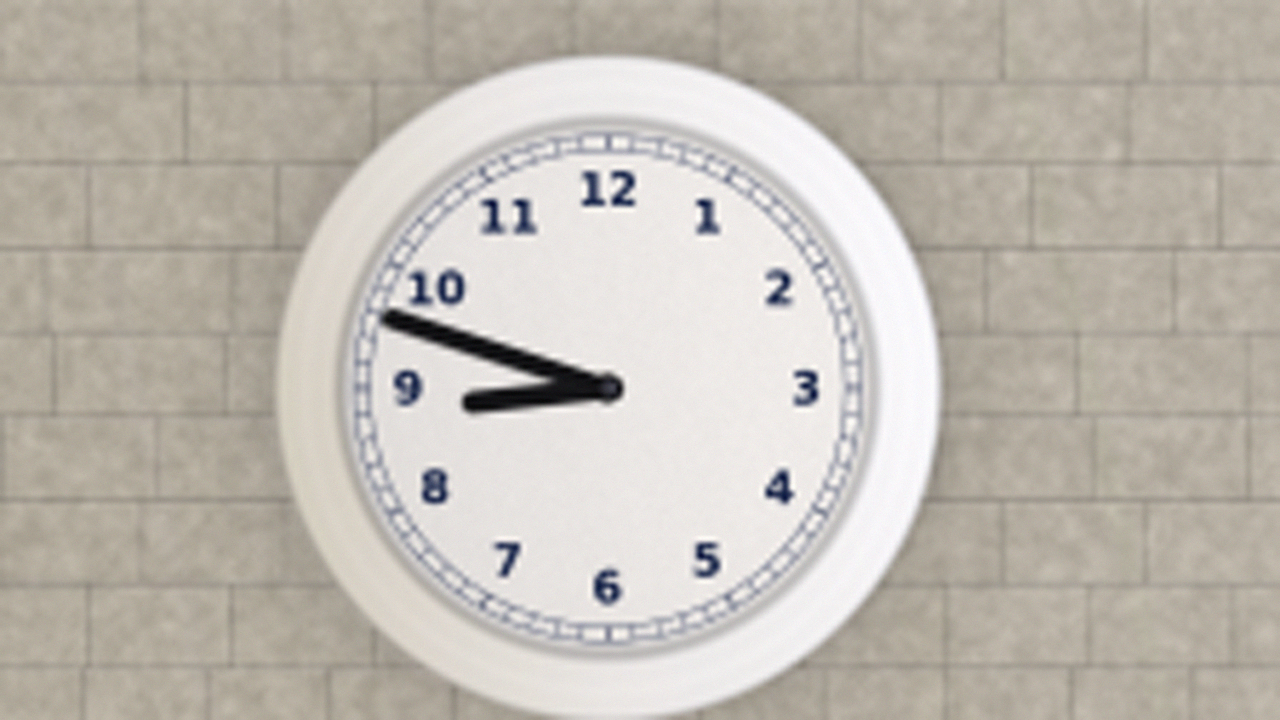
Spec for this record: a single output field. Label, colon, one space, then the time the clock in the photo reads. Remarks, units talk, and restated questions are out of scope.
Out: 8:48
